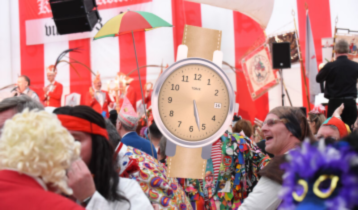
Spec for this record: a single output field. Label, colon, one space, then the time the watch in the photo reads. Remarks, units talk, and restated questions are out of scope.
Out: 5:27
